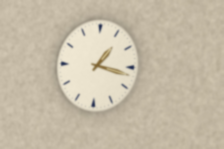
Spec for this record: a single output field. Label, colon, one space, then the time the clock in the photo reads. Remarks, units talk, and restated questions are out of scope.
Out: 1:17
